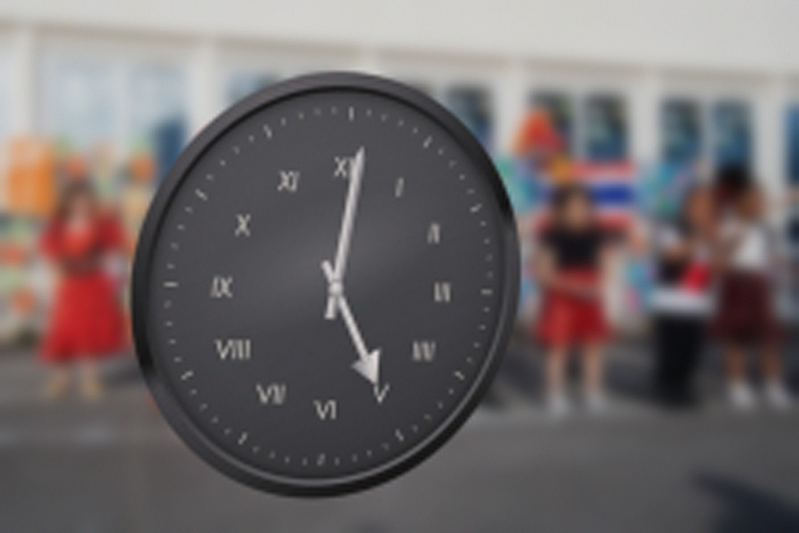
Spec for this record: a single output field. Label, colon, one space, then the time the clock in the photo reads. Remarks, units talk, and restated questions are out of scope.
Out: 5:01
